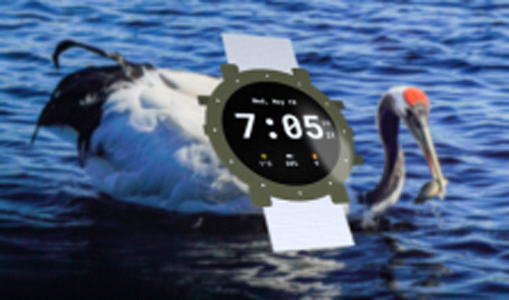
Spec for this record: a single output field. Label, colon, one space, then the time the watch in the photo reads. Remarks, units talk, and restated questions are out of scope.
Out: 7:05
